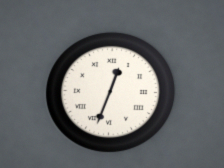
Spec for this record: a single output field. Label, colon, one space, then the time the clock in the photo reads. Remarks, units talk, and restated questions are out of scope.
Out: 12:33
